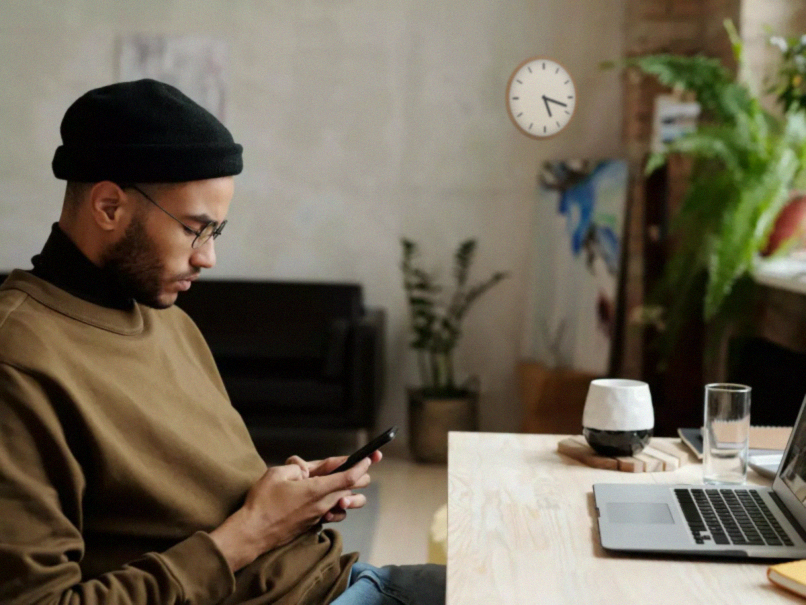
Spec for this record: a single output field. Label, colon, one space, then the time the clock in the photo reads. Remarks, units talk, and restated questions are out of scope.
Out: 5:18
